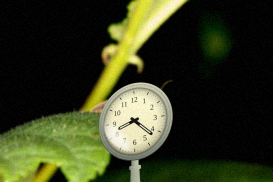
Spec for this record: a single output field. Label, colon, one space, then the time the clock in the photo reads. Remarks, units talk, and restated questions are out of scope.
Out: 8:22
